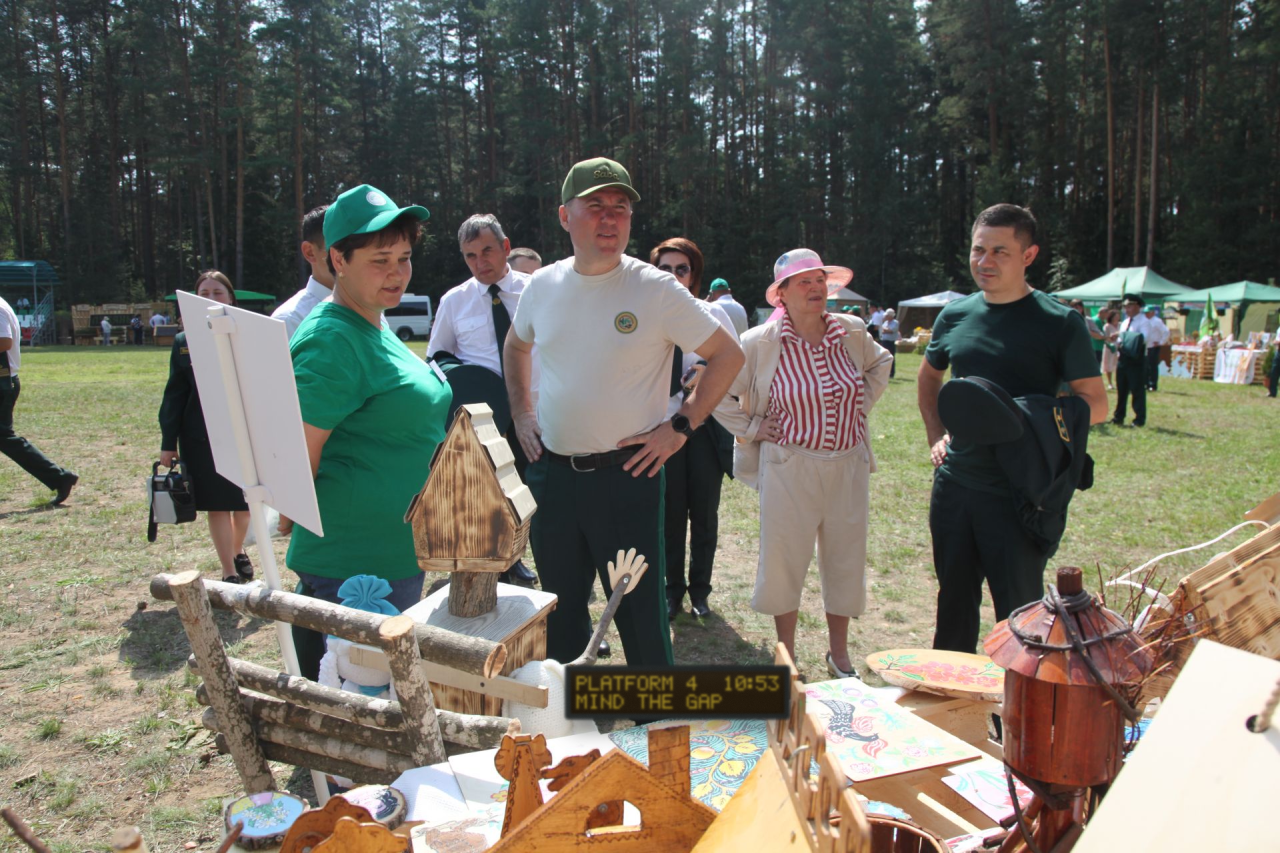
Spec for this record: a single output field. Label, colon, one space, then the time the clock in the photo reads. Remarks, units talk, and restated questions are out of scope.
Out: 10:53
